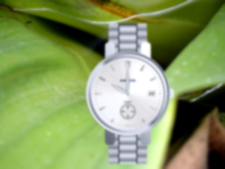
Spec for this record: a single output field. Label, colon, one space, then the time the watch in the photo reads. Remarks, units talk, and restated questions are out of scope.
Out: 10:00
